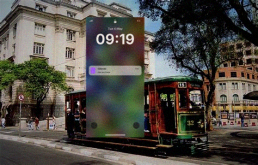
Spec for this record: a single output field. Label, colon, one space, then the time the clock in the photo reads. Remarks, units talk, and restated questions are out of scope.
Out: 9:19
